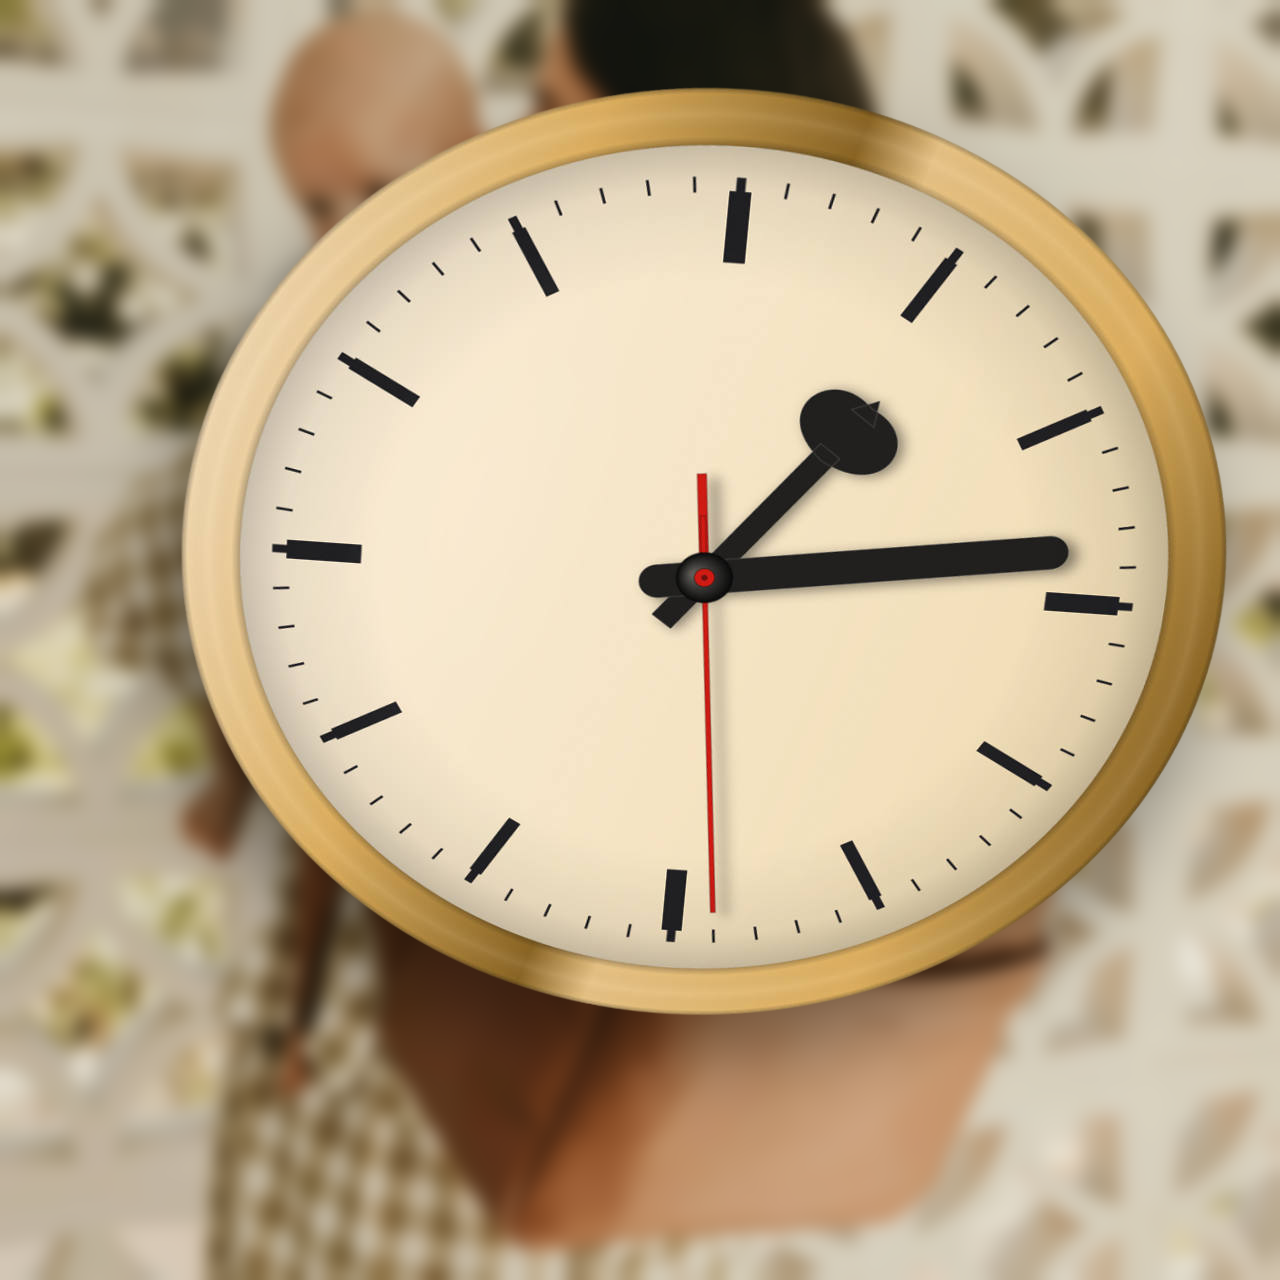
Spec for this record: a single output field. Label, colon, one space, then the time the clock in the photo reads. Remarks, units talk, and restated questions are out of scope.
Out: 1:13:29
